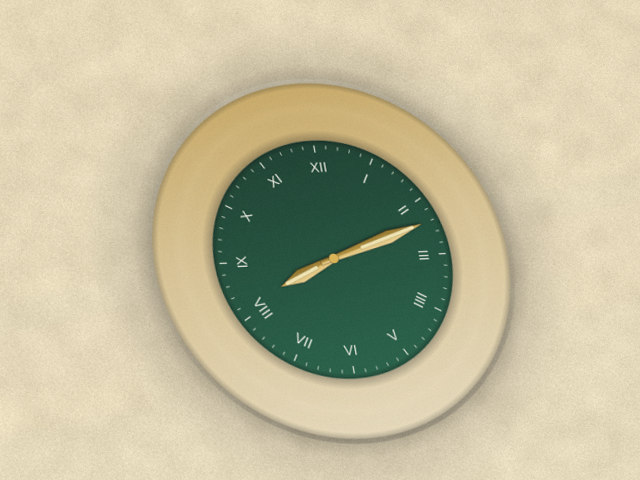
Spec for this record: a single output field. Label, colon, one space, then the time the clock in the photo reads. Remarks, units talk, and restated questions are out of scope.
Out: 8:12
